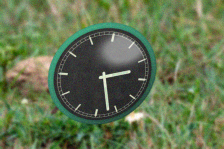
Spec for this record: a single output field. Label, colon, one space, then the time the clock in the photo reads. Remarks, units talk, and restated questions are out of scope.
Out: 2:27
